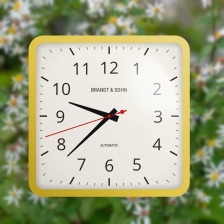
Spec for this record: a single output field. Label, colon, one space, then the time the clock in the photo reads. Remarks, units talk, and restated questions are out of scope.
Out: 9:37:42
